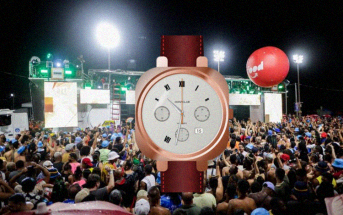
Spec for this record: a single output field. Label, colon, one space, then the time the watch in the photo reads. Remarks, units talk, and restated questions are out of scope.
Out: 10:32
